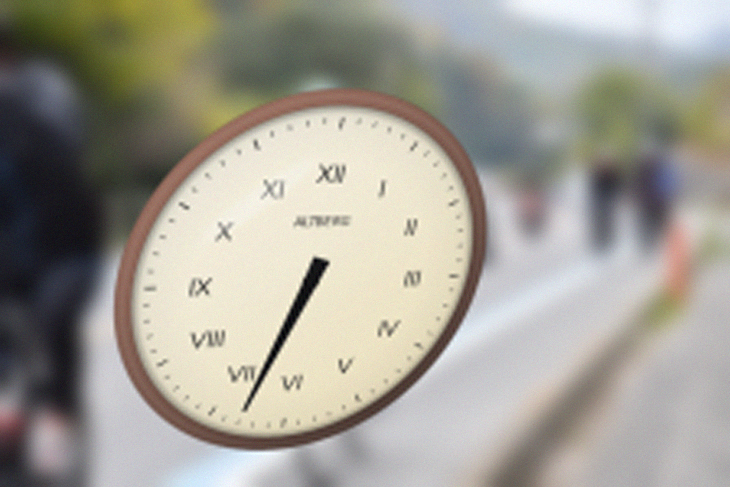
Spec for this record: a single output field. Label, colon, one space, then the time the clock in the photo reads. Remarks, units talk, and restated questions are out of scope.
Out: 6:33
